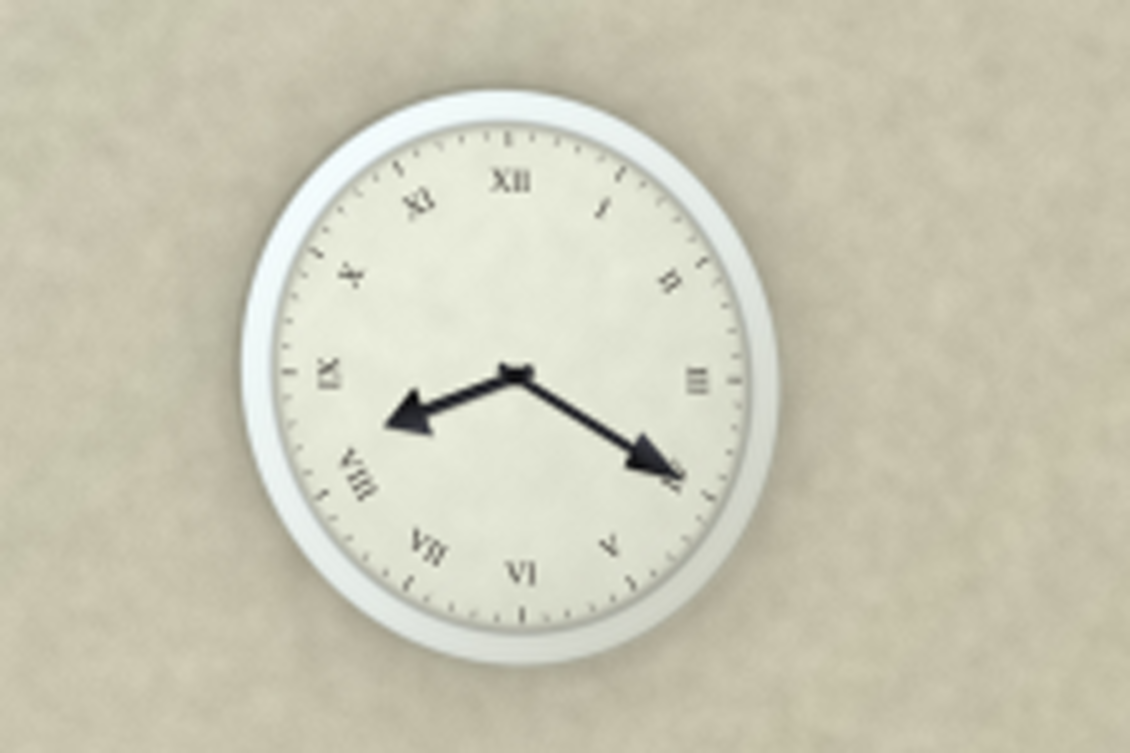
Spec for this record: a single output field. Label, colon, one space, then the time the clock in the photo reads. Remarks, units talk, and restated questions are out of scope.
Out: 8:20
